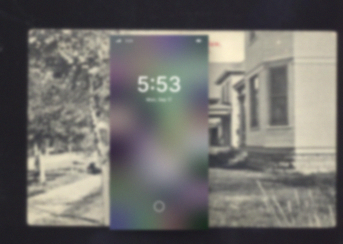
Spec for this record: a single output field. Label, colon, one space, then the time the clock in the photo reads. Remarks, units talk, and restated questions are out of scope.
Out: 5:53
